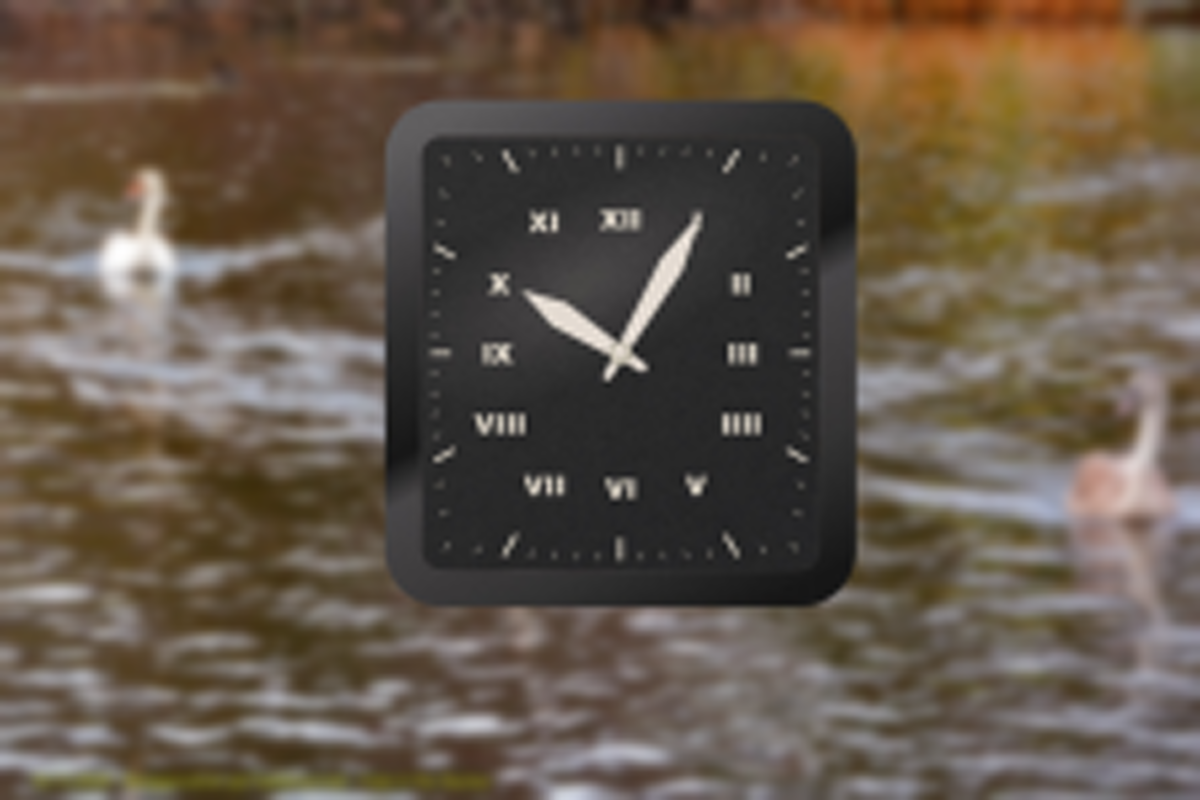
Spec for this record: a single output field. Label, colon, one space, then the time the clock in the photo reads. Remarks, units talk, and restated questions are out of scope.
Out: 10:05
